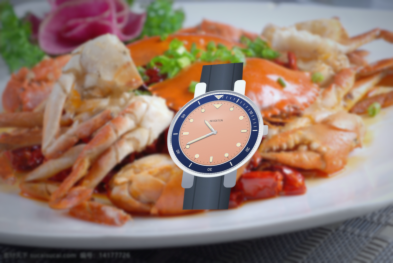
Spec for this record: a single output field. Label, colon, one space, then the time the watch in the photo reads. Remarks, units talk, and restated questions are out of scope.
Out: 10:41
